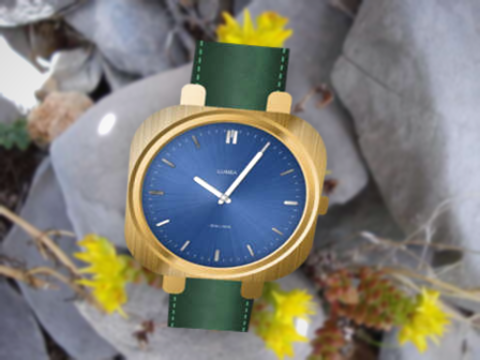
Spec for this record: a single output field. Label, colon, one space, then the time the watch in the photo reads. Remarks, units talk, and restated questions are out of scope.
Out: 10:05
